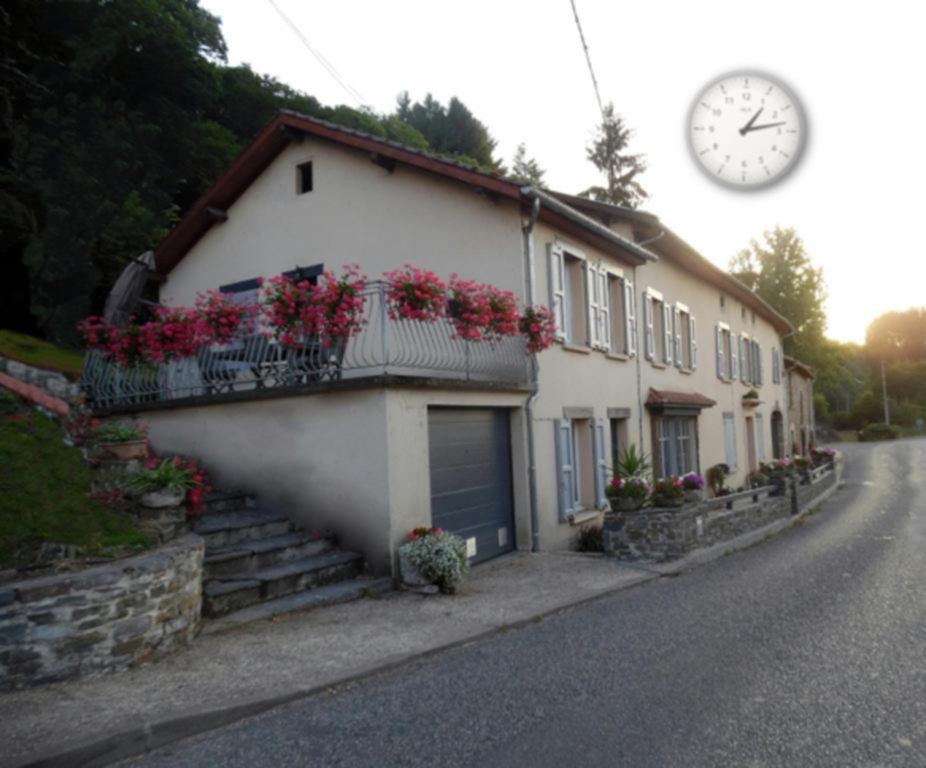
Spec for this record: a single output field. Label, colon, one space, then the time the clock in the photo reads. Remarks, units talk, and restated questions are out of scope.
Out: 1:13
